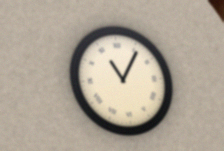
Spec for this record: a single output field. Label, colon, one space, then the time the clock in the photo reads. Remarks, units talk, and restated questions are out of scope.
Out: 11:06
